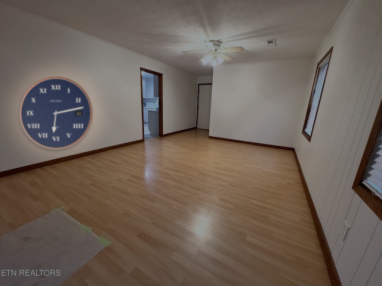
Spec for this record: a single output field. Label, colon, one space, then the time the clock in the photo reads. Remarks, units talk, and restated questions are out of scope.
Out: 6:13
